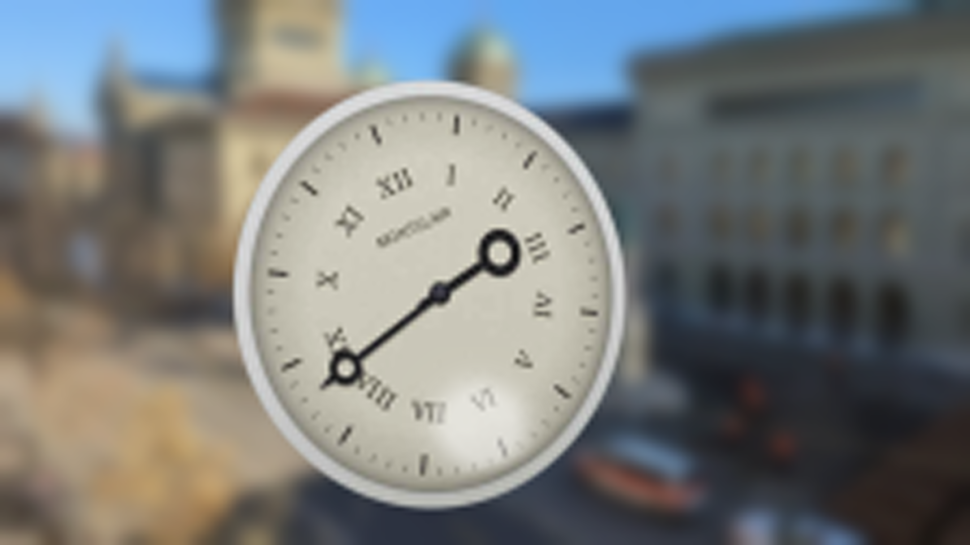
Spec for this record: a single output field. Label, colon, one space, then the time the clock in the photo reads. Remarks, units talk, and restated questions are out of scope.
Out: 2:43
